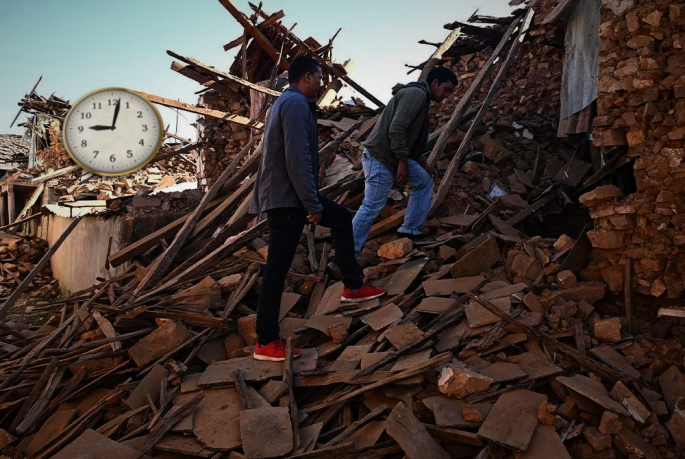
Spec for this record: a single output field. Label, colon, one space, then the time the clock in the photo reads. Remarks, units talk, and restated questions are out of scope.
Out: 9:02
